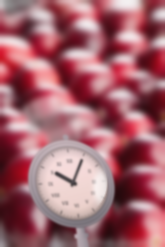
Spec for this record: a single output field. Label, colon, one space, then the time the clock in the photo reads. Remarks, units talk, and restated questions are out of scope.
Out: 10:05
